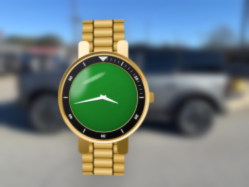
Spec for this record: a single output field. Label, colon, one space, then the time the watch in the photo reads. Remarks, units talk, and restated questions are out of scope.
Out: 3:43
